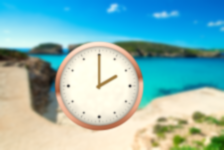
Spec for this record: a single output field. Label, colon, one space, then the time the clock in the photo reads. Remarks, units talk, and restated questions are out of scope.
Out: 2:00
